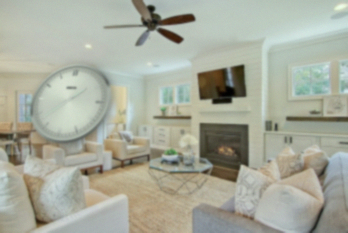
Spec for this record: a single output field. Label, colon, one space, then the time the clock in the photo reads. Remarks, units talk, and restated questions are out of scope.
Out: 1:38
